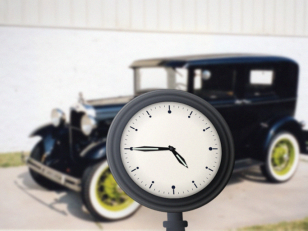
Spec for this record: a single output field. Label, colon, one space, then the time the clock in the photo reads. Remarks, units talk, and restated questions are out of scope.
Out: 4:45
